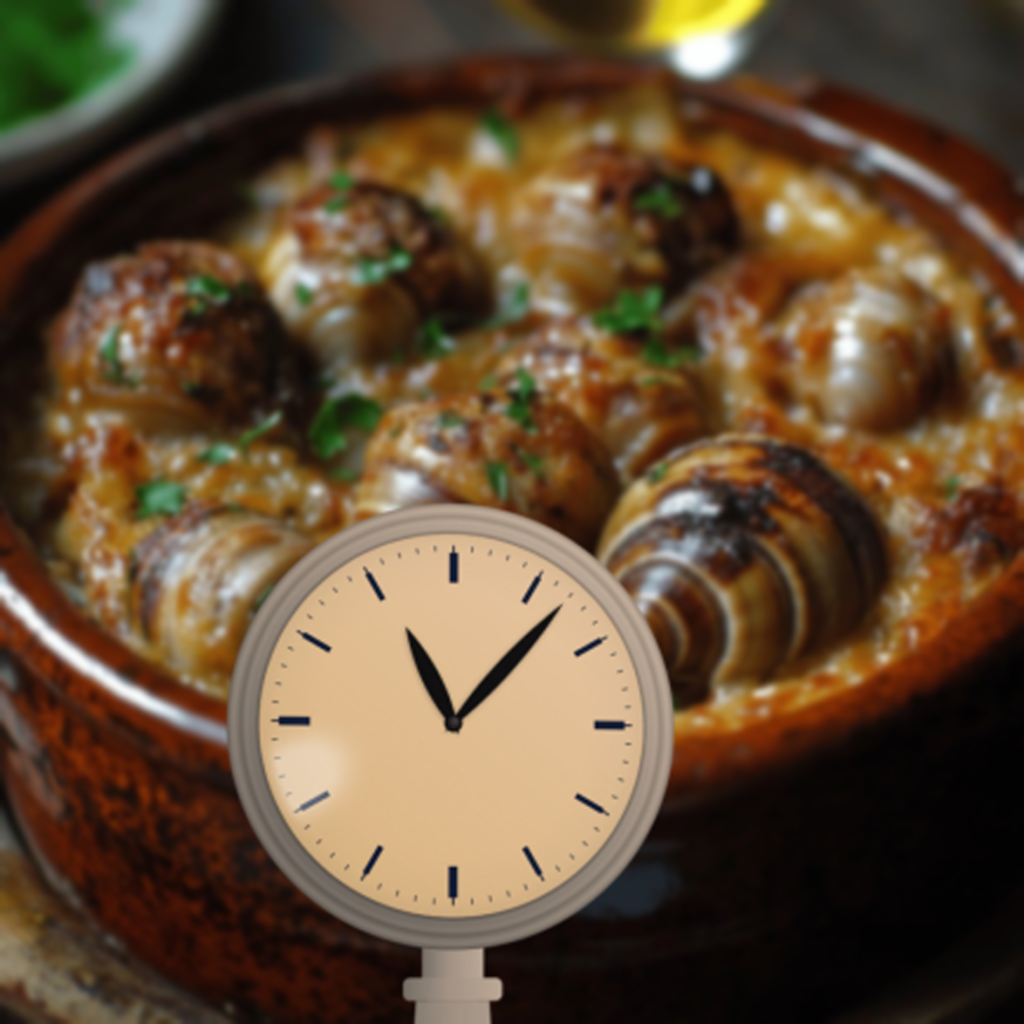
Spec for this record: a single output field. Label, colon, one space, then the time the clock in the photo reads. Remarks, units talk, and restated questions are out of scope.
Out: 11:07
